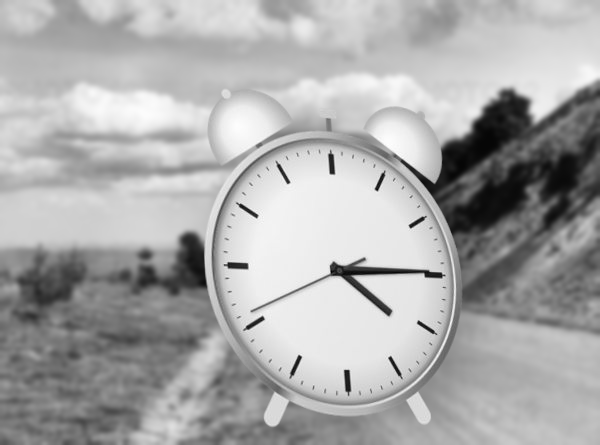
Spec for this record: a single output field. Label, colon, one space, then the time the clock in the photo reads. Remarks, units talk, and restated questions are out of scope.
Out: 4:14:41
